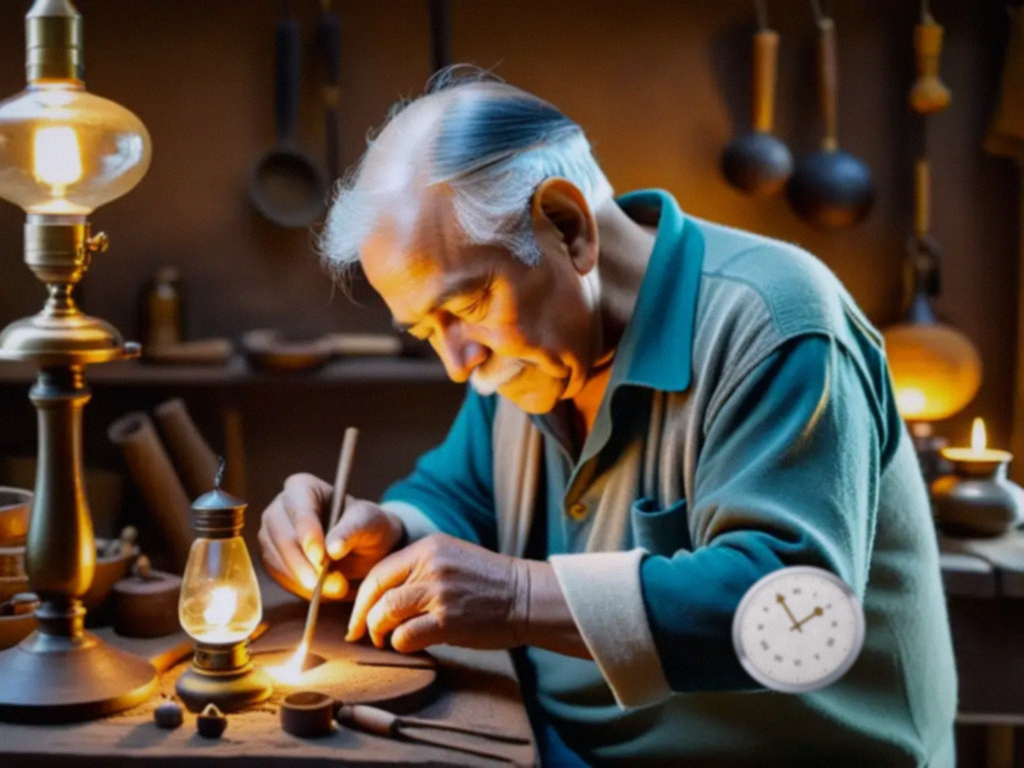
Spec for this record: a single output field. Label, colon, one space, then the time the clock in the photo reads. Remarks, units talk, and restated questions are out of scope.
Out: 1:55
